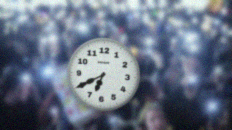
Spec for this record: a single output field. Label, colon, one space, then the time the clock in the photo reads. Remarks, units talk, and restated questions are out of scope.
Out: 6:40
